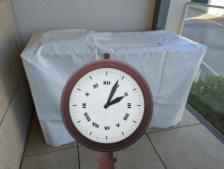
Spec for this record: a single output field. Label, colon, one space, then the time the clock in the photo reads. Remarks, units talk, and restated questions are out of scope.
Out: 2:04
